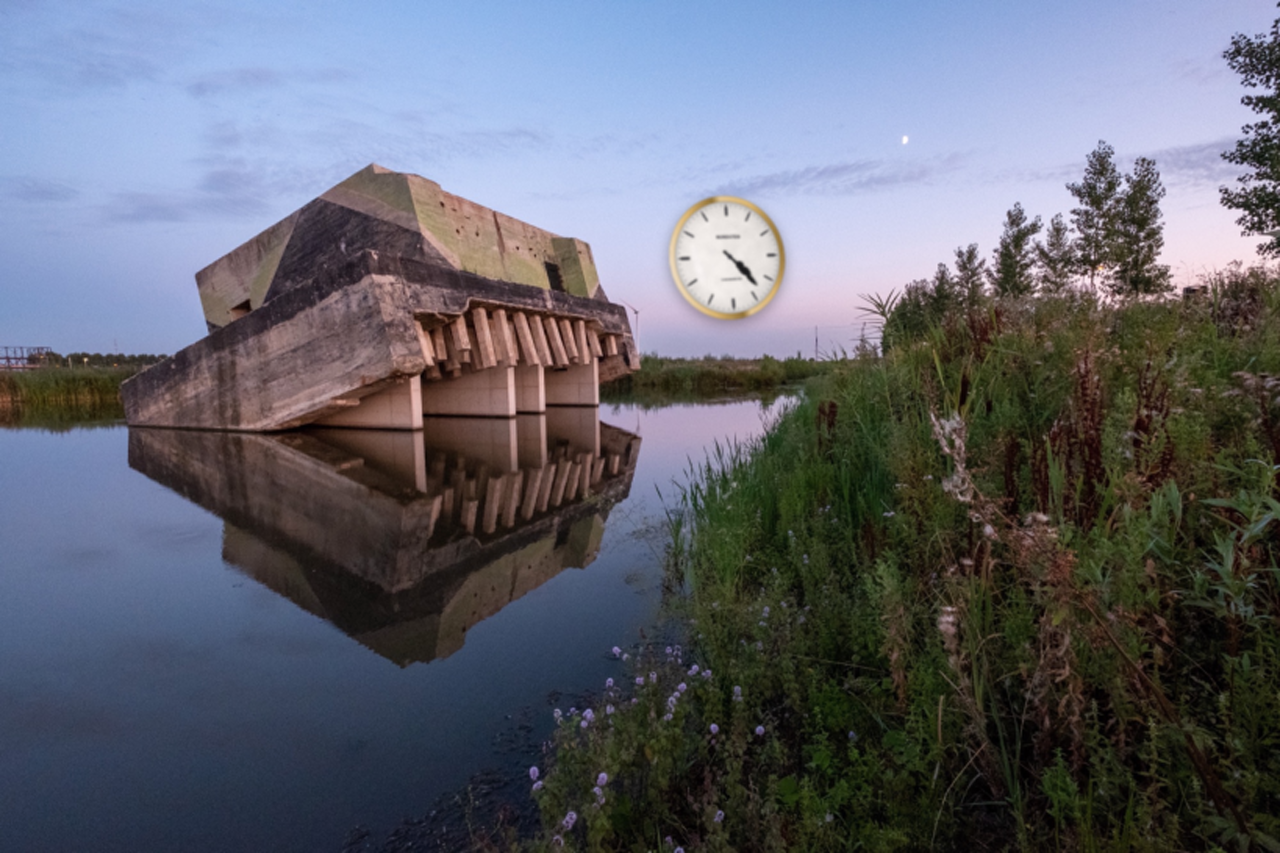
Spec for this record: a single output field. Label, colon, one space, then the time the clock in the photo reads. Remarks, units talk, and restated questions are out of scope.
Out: 4:23
